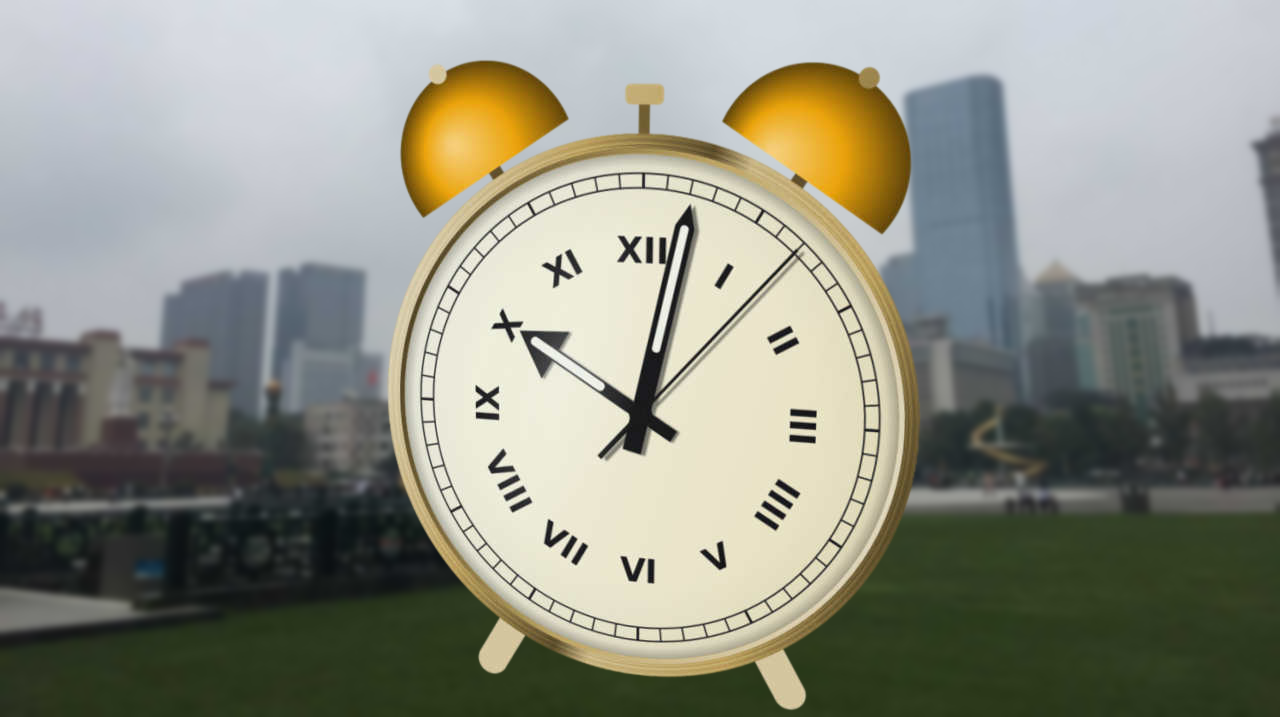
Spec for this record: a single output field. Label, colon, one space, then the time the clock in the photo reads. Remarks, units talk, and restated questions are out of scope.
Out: 10:02:07
